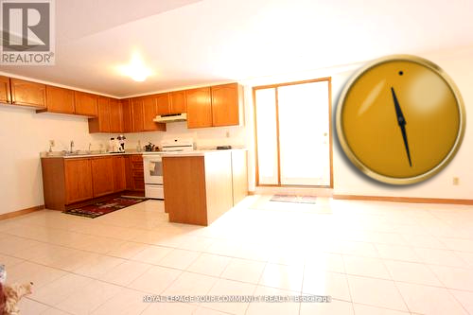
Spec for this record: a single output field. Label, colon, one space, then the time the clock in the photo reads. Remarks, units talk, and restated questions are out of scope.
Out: 11:28
